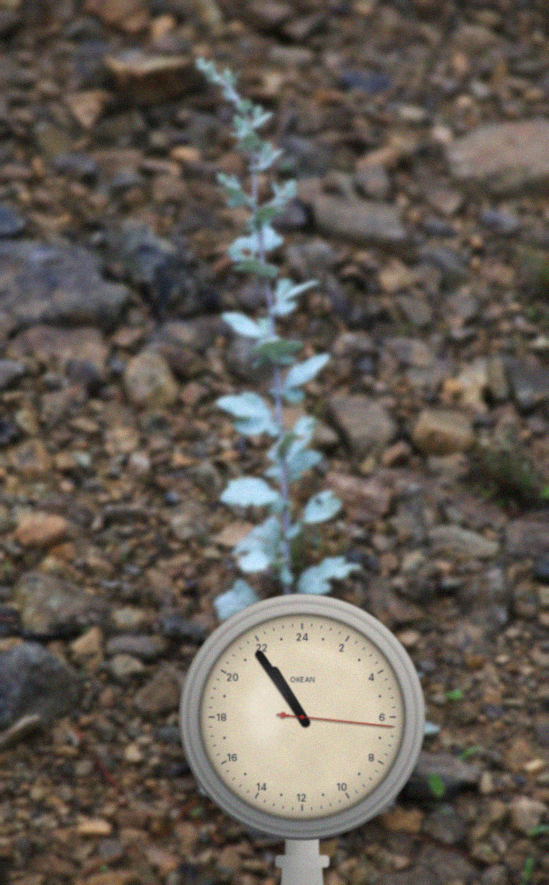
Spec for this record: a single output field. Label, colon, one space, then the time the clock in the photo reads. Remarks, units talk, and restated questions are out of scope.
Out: 21:54:16
